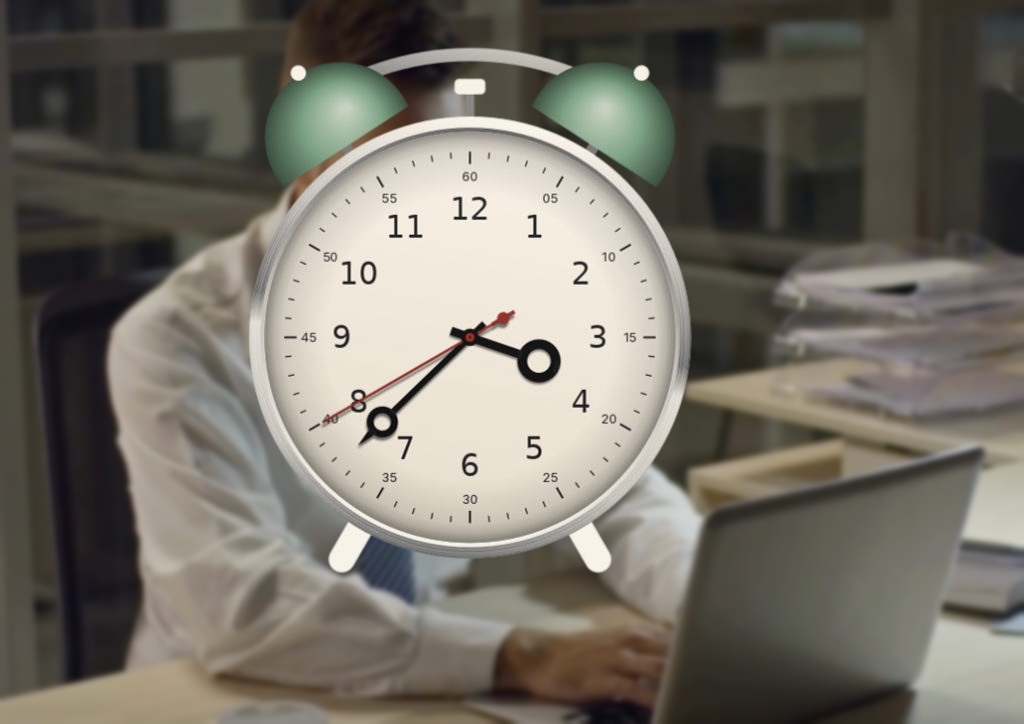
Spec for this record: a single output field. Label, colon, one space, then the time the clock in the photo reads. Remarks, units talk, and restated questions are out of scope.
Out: 3:37:40
